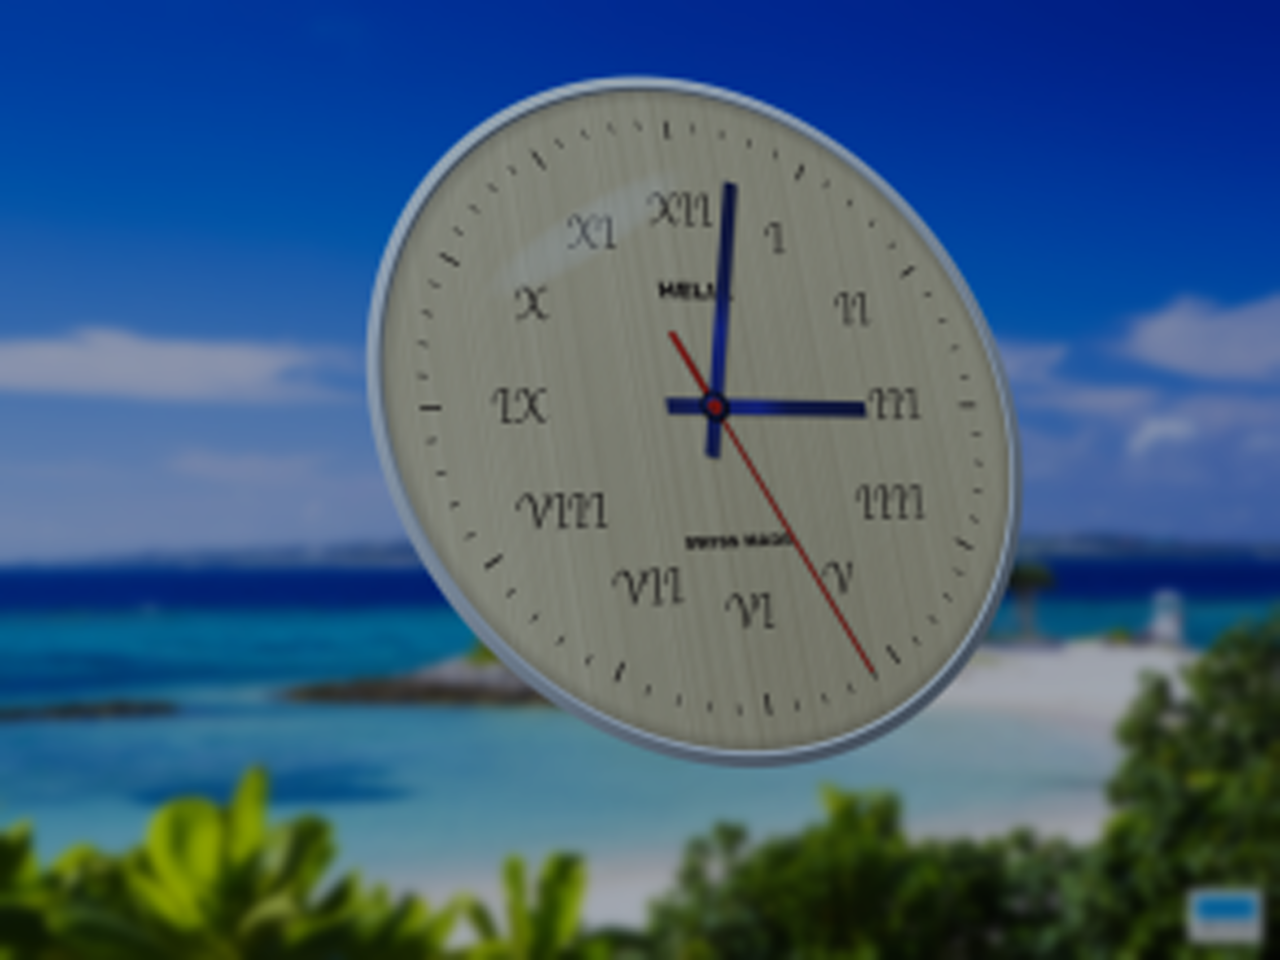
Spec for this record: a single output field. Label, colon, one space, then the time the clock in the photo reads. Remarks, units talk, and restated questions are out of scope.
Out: 3:02:26
